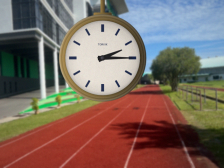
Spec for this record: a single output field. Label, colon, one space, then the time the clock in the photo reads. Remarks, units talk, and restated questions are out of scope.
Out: 2:15
